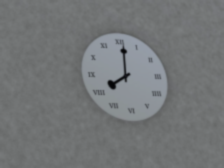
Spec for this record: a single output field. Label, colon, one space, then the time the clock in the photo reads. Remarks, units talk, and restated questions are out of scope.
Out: 8:01
